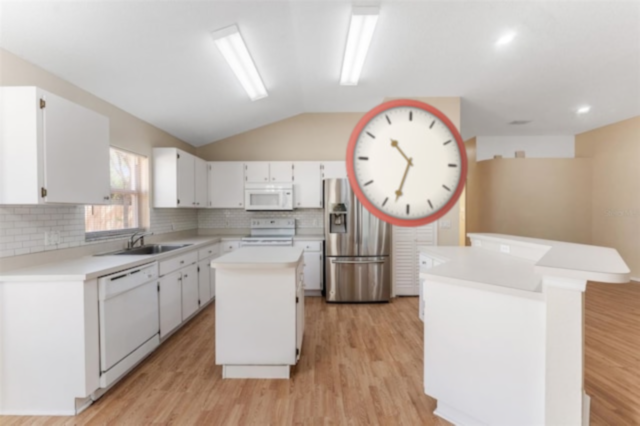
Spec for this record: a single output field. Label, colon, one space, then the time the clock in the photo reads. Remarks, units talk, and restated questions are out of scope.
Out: 10:33
